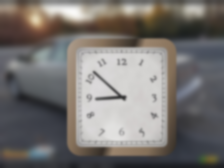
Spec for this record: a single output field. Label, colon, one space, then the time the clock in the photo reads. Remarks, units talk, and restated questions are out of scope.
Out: 8:52
